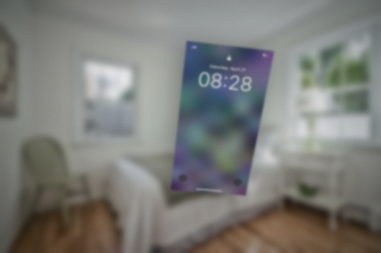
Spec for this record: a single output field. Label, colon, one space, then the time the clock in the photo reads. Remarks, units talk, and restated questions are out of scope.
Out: 8:28
